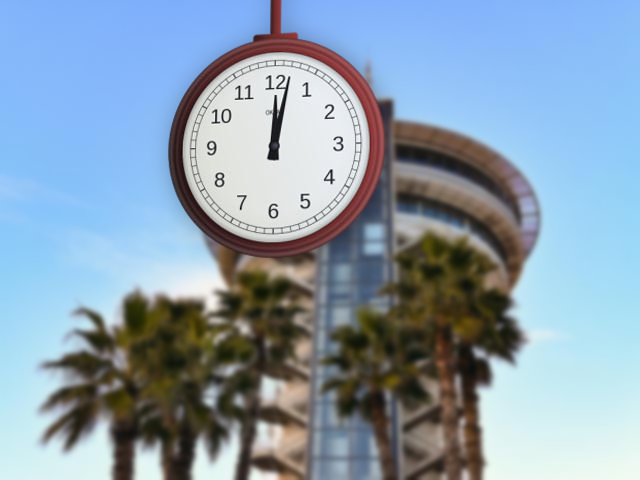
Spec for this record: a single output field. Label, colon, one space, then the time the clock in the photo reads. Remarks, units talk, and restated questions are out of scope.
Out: 12:02
